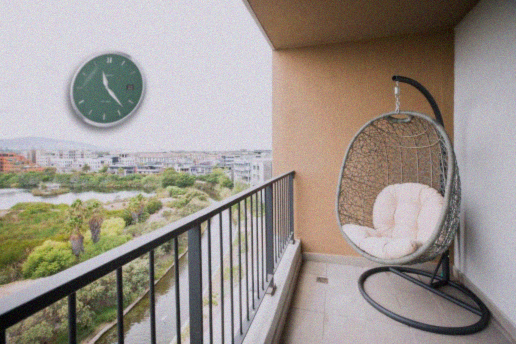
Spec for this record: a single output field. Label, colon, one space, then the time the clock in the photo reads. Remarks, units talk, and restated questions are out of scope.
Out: 11:23
